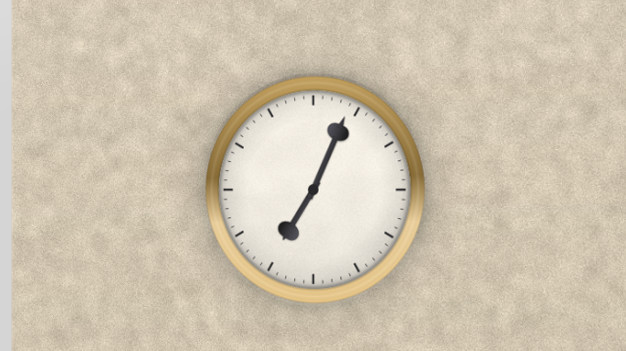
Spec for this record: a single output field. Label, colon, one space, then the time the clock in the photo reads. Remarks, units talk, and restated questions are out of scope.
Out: 7:04
